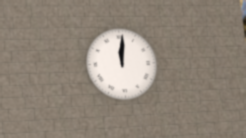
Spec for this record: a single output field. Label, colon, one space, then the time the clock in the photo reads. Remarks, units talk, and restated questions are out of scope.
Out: 12:01
